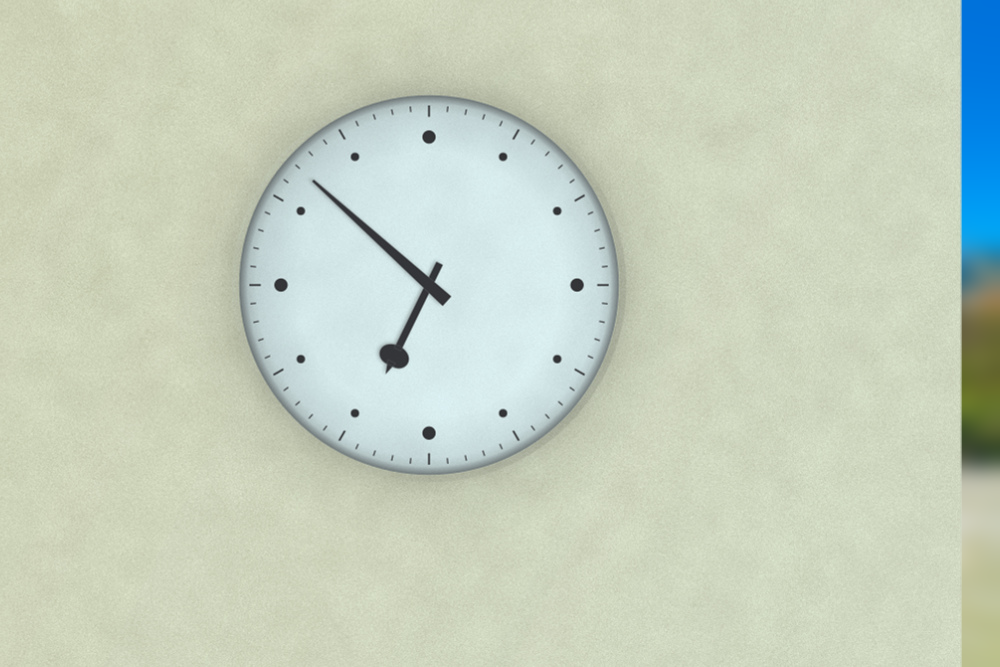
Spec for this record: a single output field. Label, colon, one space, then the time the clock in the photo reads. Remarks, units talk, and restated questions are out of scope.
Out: 6:52
